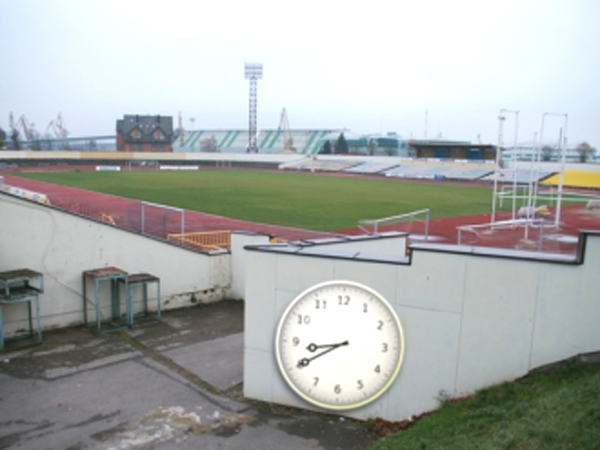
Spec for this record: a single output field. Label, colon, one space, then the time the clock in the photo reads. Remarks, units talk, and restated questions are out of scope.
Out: 8:40
